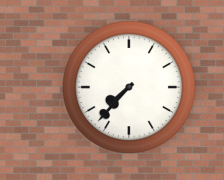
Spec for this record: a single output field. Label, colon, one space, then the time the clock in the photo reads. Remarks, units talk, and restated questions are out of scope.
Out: 7:37
